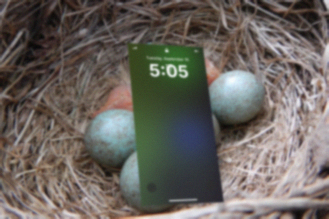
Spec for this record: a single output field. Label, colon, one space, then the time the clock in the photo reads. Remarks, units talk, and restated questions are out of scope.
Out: 5:05
